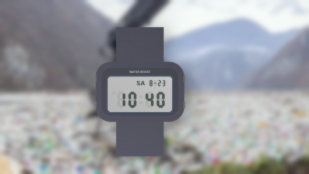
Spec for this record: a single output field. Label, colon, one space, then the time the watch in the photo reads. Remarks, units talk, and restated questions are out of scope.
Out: 10:40
